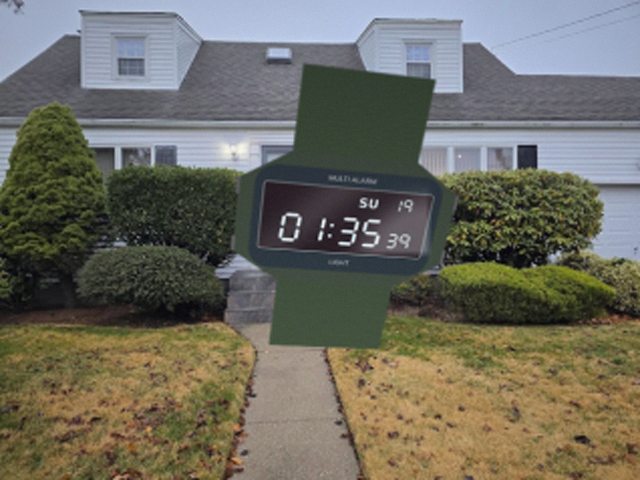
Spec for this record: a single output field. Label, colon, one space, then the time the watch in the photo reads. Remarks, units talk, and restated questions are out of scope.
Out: 1:35:39
